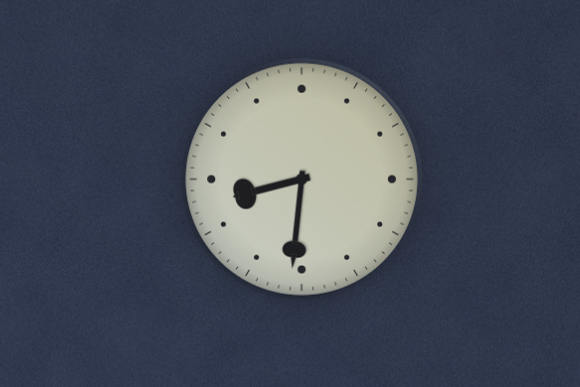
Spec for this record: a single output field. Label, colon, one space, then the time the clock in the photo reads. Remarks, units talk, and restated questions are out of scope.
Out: 8:31
